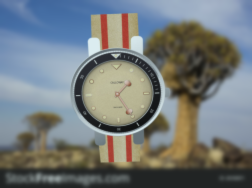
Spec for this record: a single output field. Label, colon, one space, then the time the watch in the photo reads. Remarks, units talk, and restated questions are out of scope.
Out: 1:25
